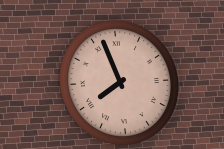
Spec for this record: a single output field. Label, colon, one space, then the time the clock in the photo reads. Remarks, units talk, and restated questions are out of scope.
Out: 7:57
